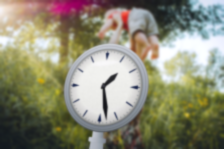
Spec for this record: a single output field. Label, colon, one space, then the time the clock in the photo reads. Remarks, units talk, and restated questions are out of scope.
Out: 1:28
